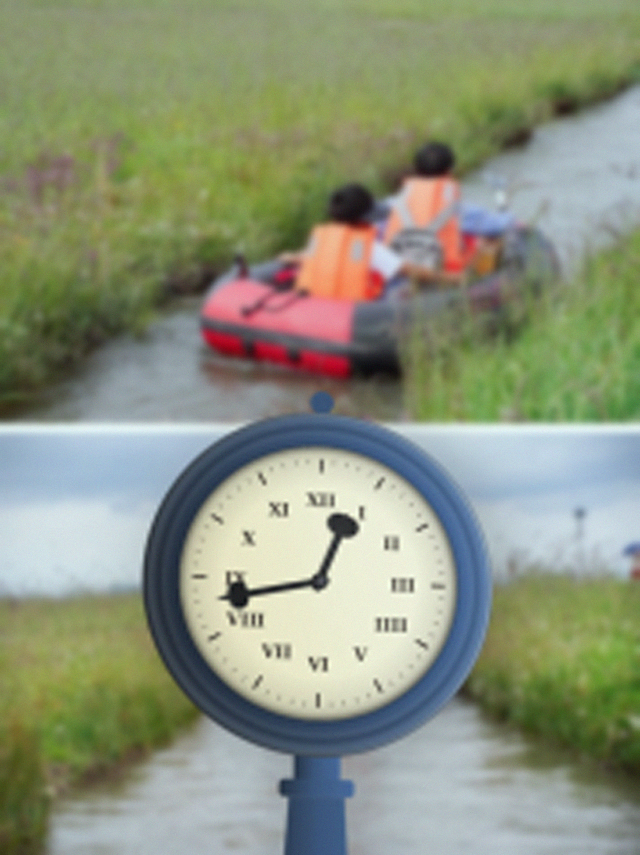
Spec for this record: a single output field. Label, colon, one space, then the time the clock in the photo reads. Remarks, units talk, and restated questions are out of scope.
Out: 12:43
